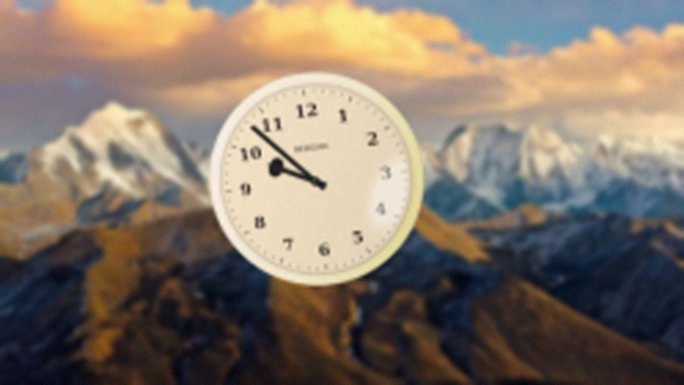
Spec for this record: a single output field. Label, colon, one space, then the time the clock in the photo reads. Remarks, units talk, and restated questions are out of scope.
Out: 9:53
